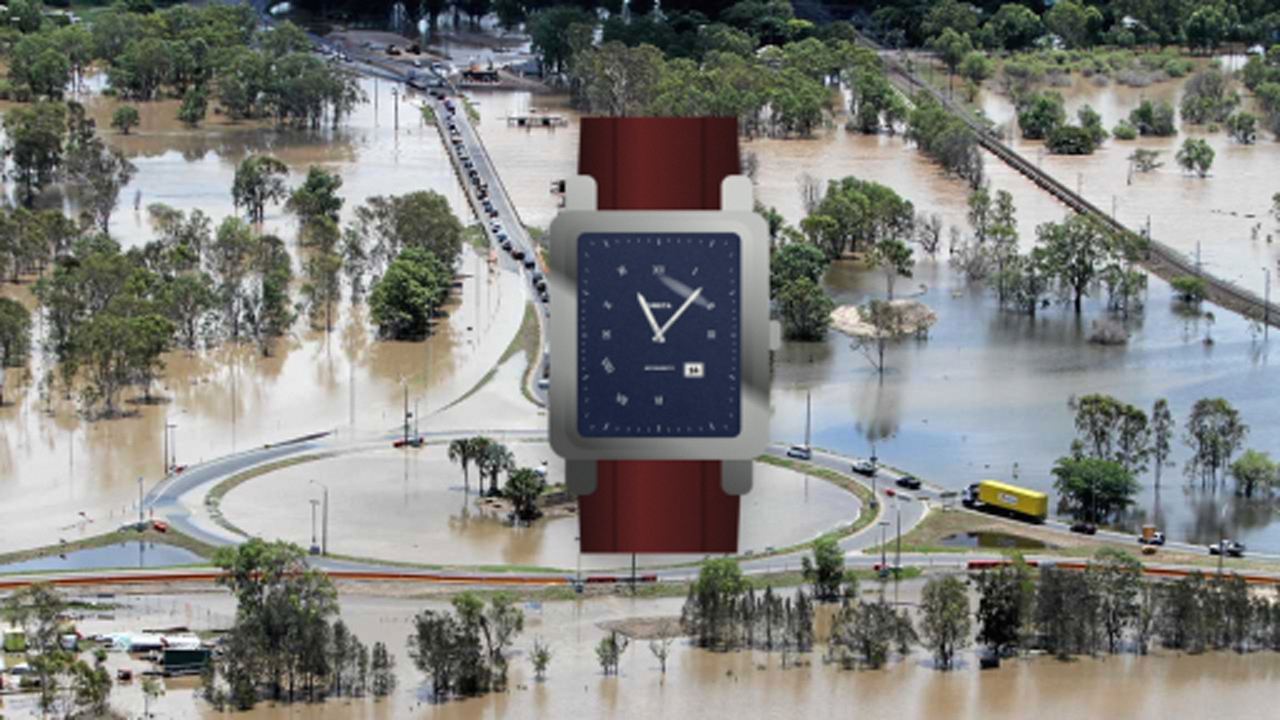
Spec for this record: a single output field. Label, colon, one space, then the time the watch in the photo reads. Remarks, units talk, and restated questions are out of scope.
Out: 11:07
